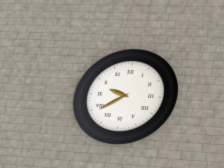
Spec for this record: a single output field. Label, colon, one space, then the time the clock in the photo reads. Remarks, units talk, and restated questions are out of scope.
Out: 9:39
